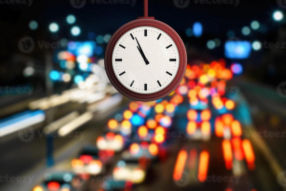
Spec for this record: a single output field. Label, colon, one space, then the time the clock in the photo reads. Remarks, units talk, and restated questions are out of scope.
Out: 10:56
